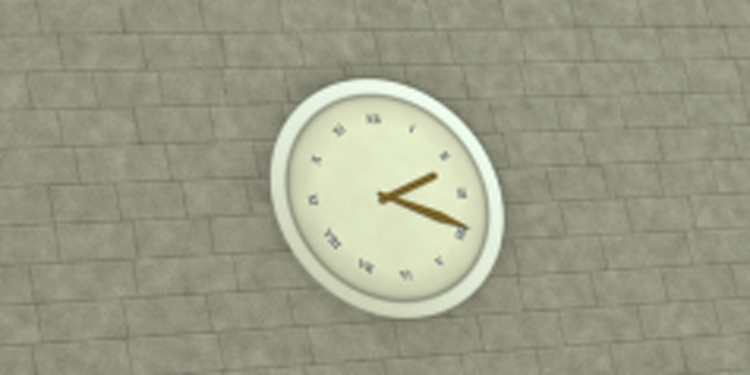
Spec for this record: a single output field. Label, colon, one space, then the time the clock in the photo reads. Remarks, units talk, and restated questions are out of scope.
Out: 2:19
